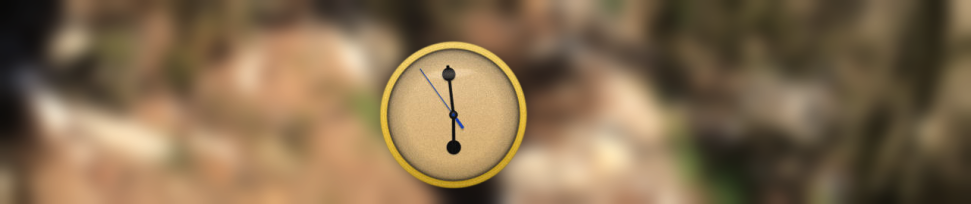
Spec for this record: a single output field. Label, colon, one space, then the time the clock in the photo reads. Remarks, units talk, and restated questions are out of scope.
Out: 5:58:54
